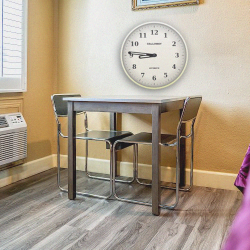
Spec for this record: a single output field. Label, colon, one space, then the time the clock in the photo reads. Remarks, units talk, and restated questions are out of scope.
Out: 8:46
